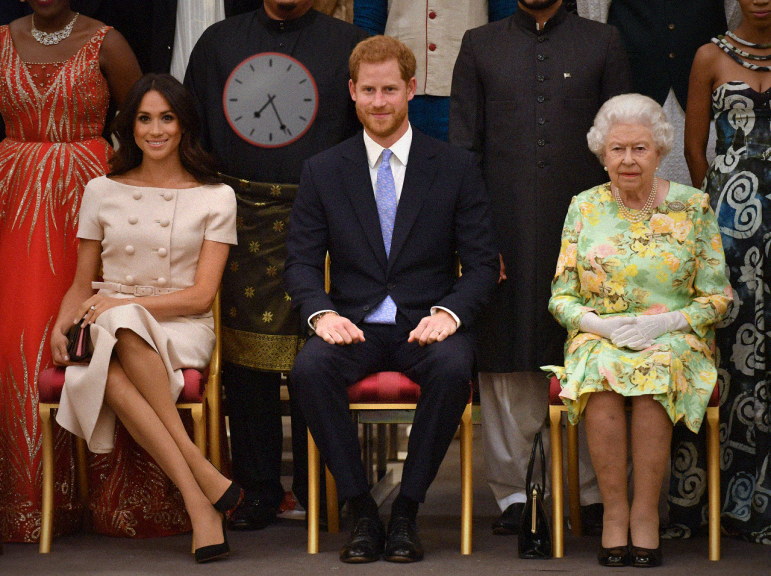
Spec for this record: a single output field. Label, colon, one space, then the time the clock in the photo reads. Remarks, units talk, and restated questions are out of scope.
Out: 7:26
